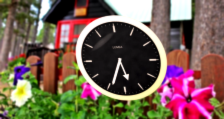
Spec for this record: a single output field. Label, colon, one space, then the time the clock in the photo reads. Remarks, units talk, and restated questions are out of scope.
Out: 5:34
